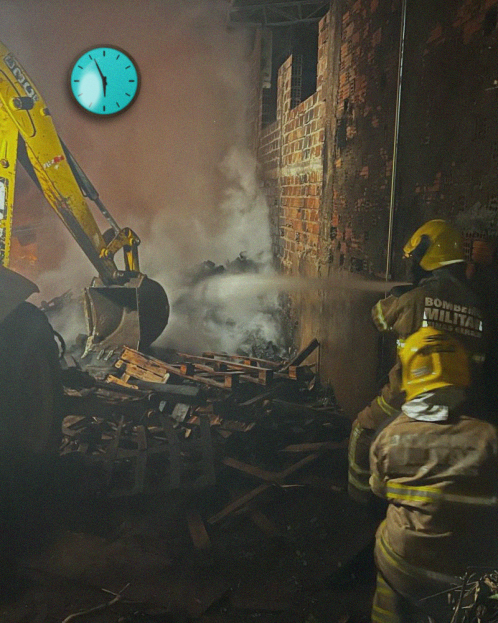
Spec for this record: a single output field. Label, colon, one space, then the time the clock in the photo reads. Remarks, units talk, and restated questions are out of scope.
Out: 5:56
